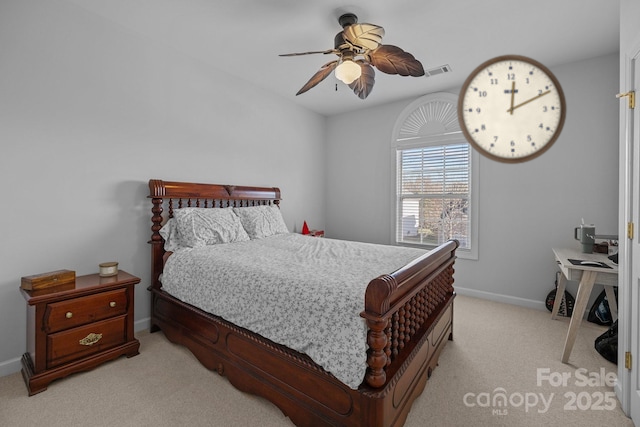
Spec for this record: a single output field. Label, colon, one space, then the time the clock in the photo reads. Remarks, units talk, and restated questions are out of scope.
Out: 12:11
